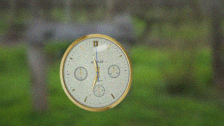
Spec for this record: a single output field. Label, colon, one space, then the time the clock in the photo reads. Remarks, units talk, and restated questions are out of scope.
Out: 11:34
